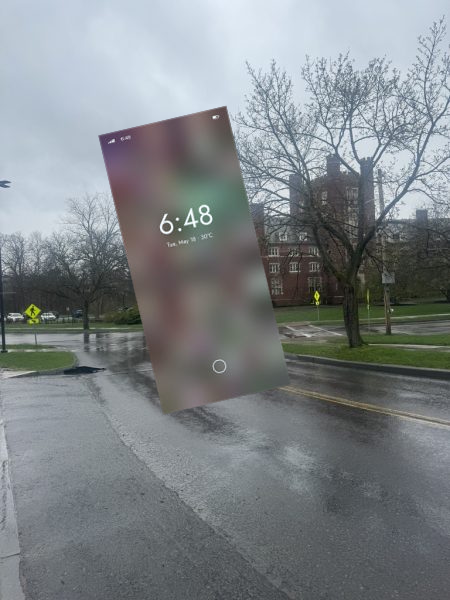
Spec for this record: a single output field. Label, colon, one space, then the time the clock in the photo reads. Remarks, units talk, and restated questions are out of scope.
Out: 6:48
